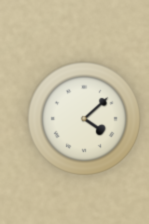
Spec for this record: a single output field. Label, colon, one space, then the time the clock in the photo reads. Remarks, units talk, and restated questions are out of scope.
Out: 4:08
